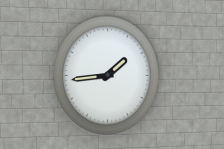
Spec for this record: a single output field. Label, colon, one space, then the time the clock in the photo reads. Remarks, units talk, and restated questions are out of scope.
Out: 1:44
